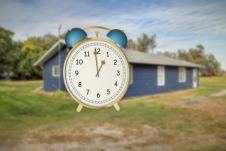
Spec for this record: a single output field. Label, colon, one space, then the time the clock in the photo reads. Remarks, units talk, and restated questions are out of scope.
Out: 12:59
